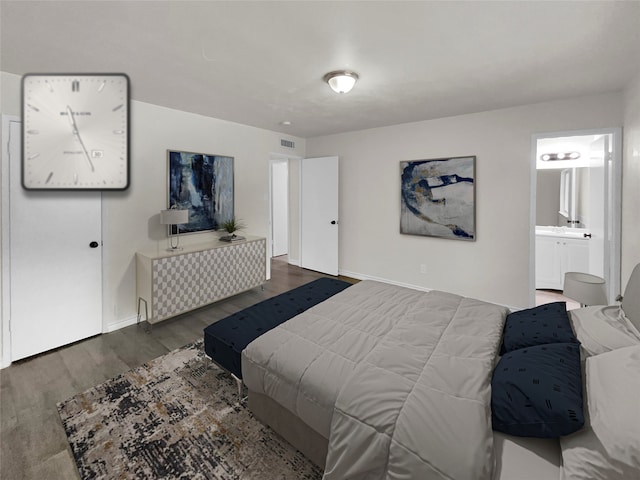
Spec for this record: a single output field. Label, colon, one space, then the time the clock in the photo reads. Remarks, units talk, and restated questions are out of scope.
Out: 11:26
